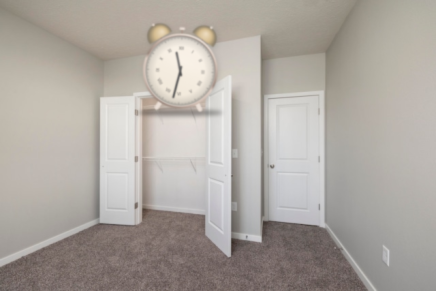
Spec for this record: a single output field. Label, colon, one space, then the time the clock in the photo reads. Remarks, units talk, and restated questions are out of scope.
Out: 11:32
